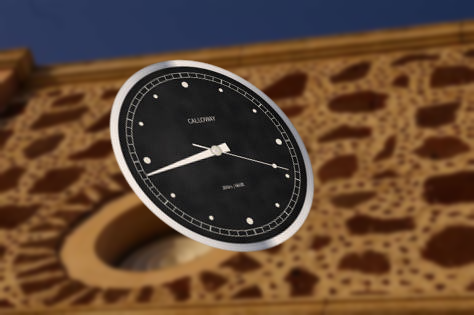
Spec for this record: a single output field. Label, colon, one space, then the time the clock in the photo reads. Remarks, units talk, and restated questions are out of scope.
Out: 8:43:19
